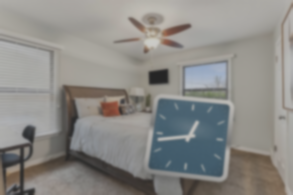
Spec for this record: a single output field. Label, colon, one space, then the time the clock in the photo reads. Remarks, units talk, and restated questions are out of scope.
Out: 12:43
